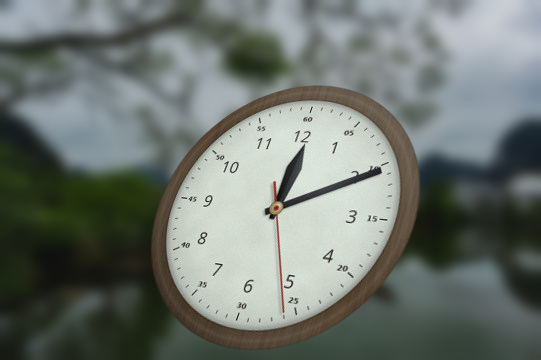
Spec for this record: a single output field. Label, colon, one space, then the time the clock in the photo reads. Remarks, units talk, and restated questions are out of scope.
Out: 12:10:26
